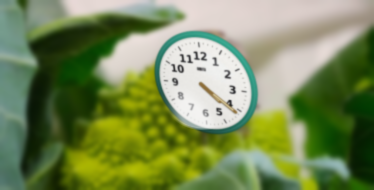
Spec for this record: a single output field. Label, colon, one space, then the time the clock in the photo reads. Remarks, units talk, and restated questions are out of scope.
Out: 4:21
